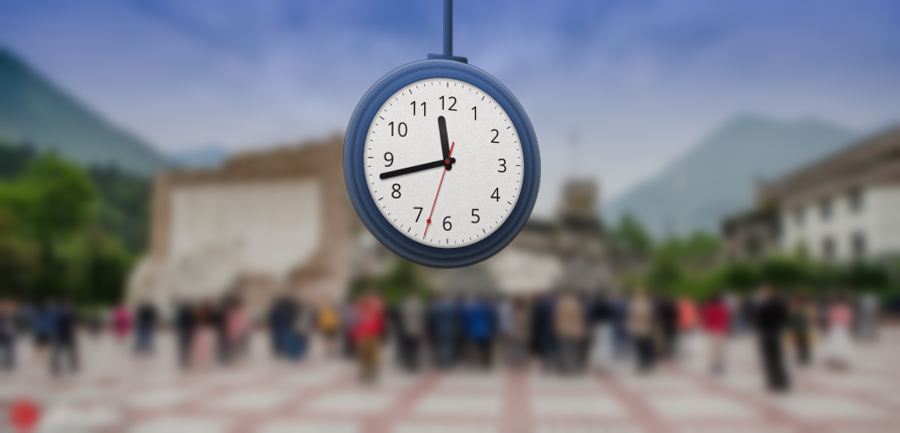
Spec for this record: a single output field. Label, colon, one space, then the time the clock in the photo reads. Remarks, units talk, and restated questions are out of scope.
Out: 11:42:33
